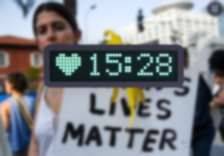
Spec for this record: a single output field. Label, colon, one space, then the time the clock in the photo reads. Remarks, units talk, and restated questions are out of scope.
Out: 15:28
